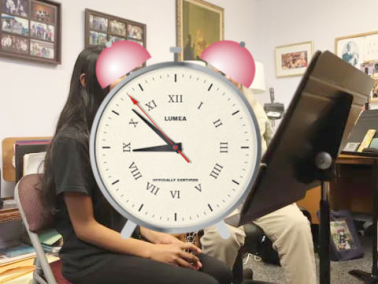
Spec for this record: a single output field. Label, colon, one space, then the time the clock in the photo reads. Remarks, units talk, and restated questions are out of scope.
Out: 8:51:53
